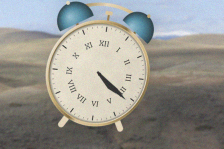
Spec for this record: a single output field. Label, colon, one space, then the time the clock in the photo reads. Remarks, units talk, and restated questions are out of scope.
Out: 4:21
